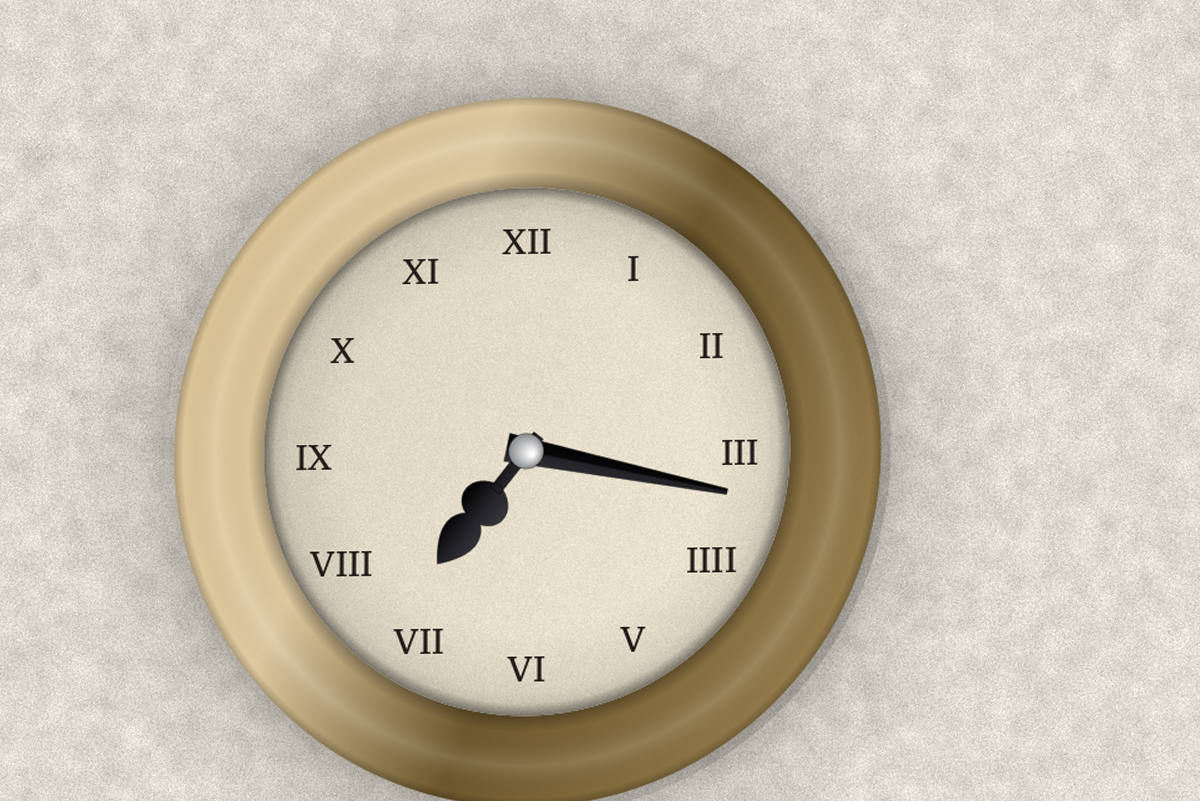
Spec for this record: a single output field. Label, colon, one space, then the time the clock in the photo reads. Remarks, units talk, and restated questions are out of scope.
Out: 7:17
